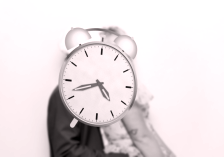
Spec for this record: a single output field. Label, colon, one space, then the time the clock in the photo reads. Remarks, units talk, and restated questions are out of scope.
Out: 4:42
